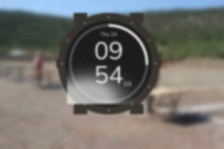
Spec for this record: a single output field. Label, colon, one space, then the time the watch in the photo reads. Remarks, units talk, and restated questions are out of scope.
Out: 9:54
